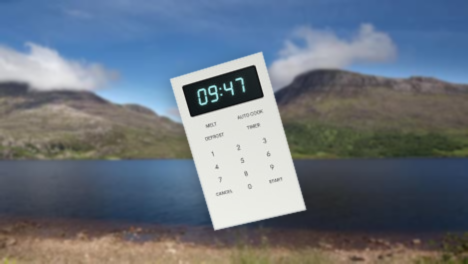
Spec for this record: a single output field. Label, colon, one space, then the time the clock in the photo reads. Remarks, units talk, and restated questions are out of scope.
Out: 9:47
